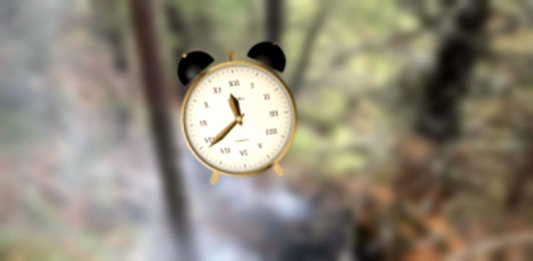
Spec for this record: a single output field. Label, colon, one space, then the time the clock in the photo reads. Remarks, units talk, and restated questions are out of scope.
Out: 11:39
